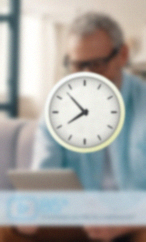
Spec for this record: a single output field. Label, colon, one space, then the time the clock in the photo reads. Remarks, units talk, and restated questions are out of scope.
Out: 7:53
